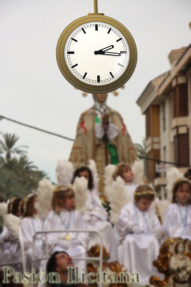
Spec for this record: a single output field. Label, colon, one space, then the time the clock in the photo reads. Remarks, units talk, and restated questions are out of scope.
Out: 2:16
